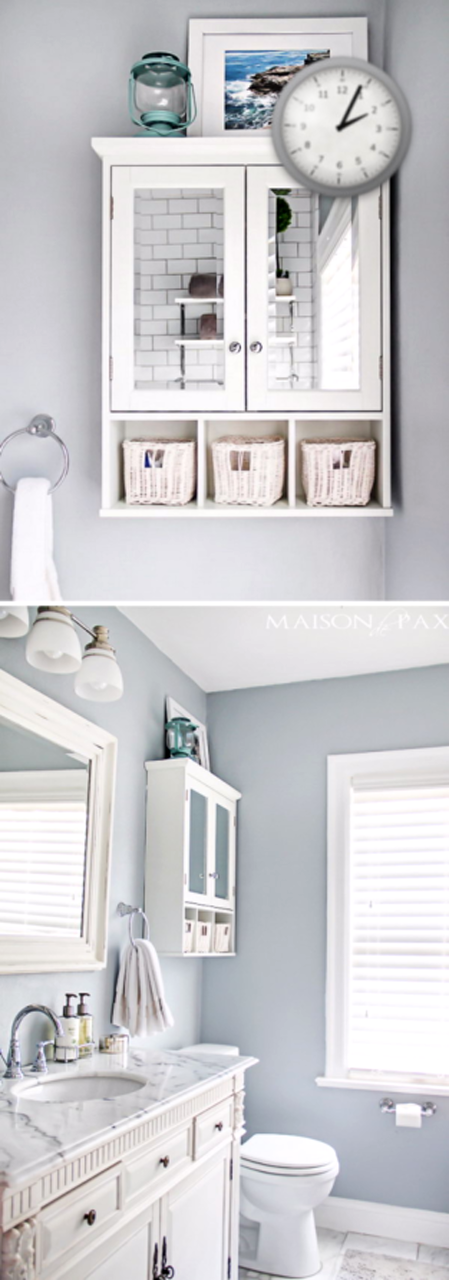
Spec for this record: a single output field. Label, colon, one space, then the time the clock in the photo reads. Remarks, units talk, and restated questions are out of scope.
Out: 2:04
